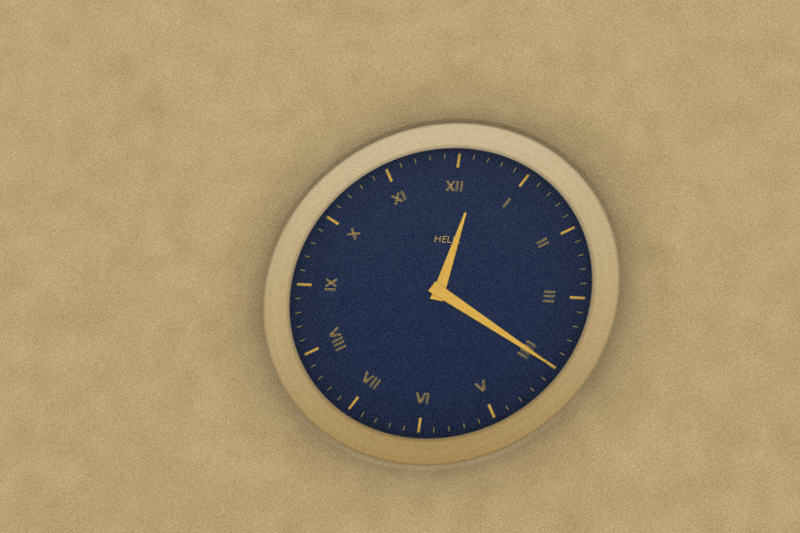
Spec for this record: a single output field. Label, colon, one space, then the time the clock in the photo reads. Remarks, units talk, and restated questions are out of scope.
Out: 12:20
